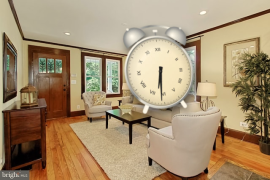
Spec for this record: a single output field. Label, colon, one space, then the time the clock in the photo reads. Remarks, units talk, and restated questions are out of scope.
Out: 6:31
